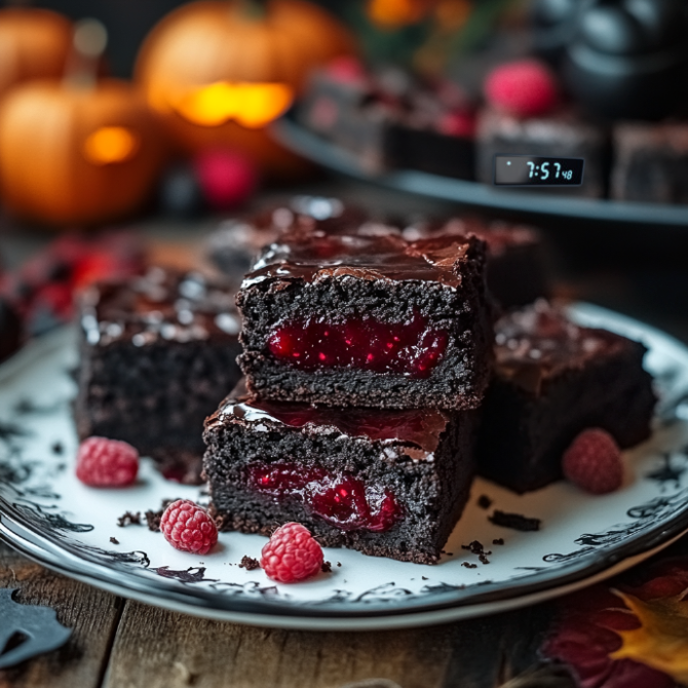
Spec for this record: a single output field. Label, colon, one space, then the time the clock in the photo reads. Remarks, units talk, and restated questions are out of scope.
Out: 7:57:48
